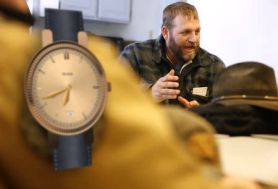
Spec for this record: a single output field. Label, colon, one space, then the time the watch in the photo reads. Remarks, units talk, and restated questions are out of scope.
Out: 6:42
